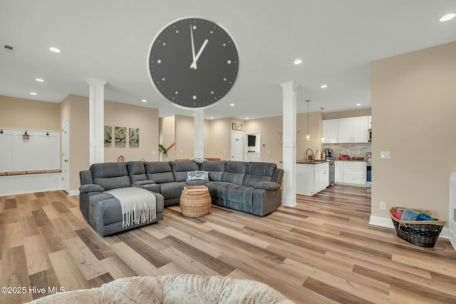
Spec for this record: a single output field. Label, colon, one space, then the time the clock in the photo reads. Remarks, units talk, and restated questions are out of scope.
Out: 12:59
